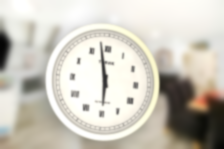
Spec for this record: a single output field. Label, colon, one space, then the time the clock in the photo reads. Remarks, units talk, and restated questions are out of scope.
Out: 5:58
